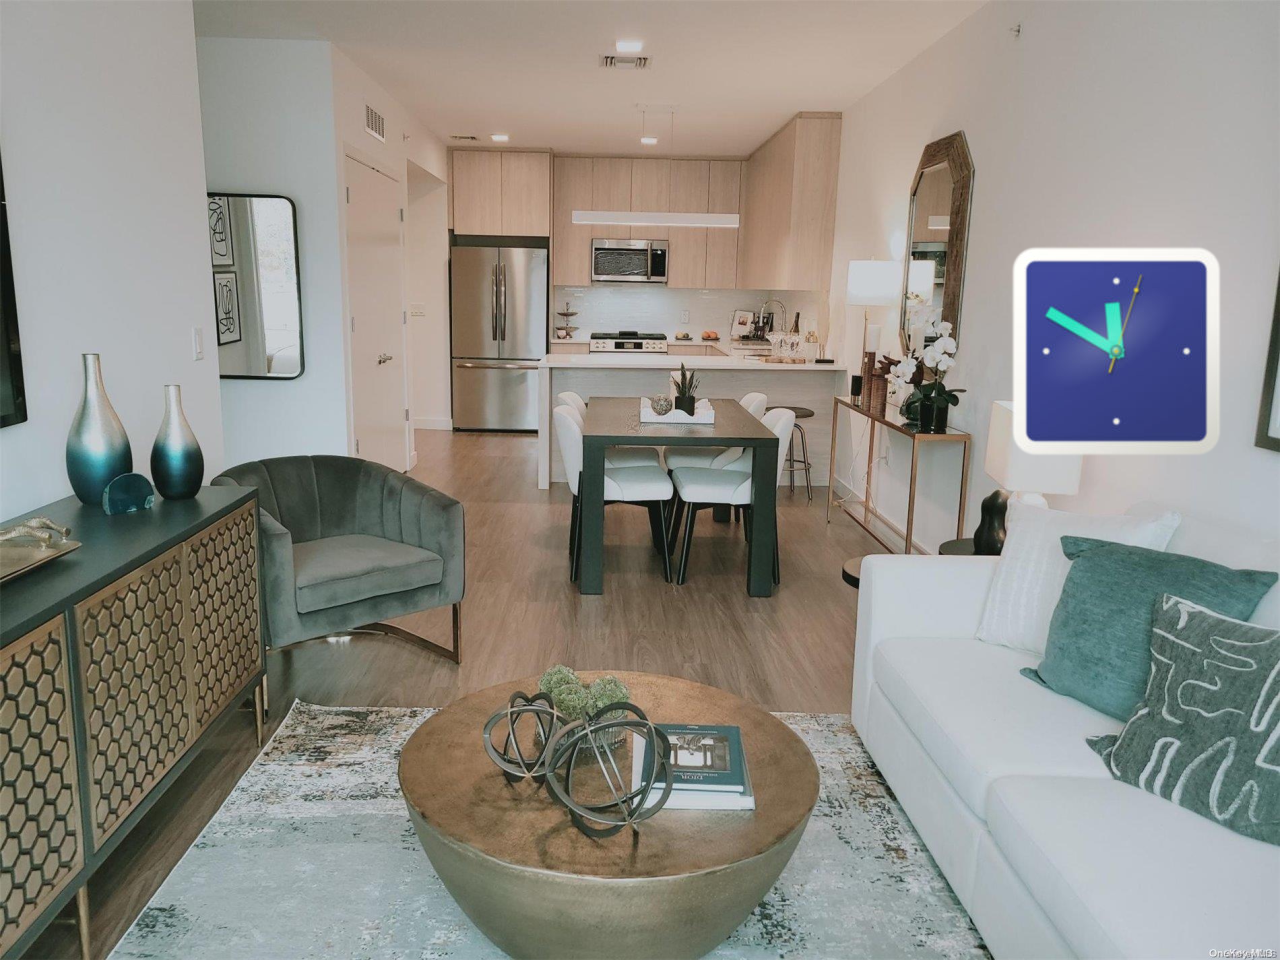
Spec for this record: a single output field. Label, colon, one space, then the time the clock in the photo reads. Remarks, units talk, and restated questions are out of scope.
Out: 11:50:03
